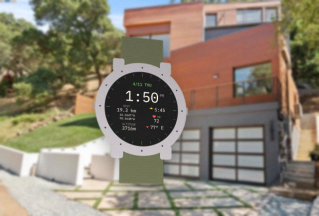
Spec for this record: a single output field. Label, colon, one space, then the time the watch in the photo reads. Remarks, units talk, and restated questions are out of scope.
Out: 1:50
